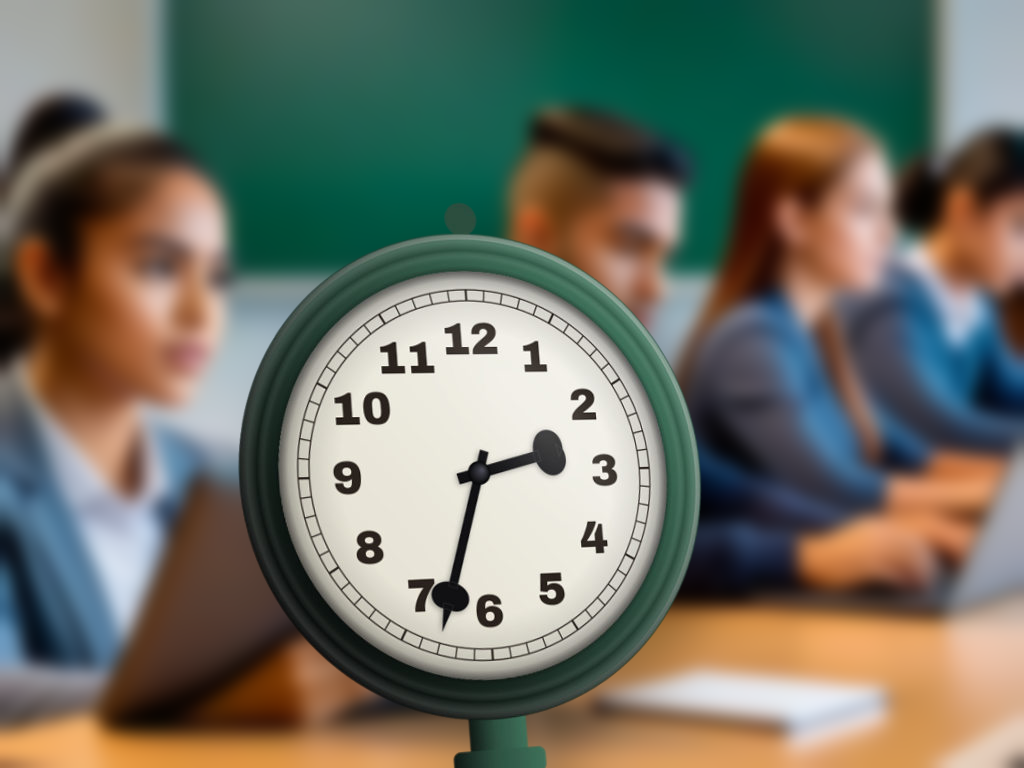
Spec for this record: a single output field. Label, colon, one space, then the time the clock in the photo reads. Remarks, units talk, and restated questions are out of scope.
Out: 2:33
